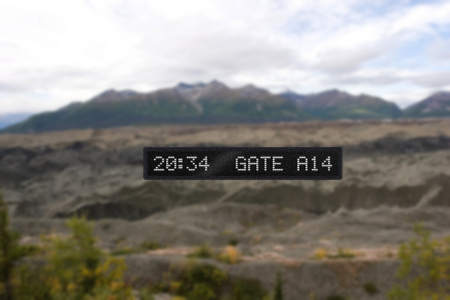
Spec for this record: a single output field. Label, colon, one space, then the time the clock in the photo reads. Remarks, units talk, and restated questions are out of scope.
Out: 20:34
